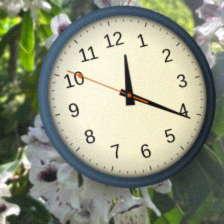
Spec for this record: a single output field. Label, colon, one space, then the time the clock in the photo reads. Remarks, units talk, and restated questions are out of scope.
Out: 12:20:51
